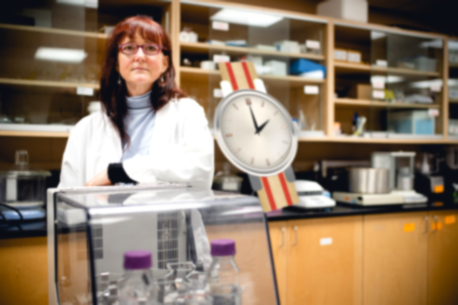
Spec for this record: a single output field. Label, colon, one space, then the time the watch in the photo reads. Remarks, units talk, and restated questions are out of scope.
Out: 2:00
